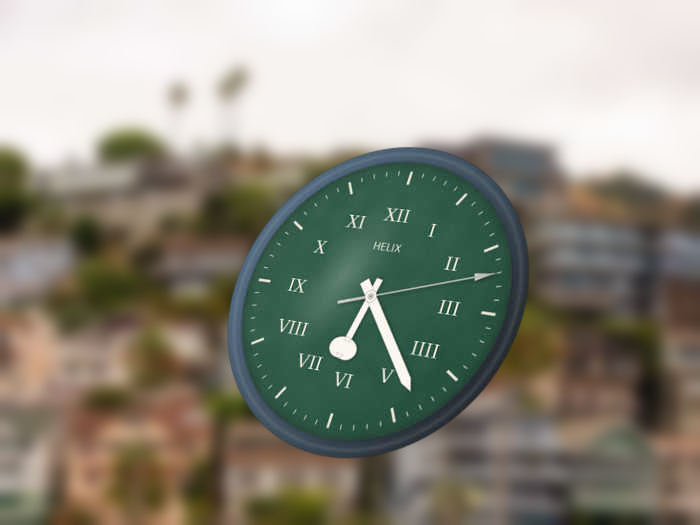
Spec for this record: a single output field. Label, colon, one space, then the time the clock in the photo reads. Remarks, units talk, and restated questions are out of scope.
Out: 6:23:12
